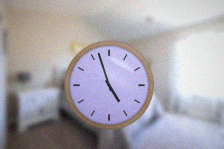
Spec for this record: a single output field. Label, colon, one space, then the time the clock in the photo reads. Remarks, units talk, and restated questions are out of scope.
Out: 4:57
